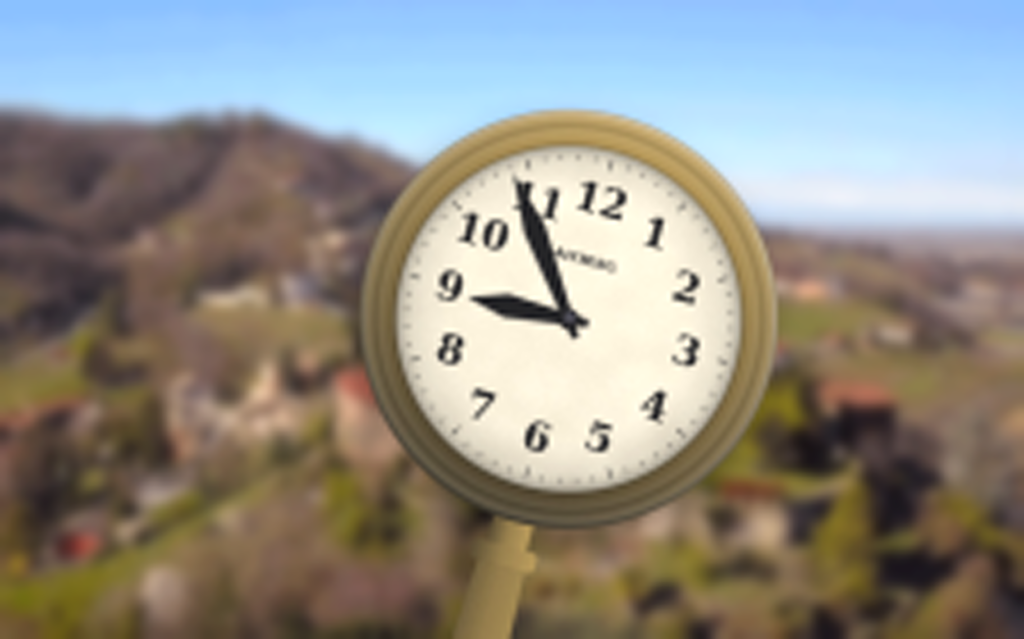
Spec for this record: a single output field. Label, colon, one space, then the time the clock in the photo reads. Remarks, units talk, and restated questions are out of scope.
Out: 8:54
